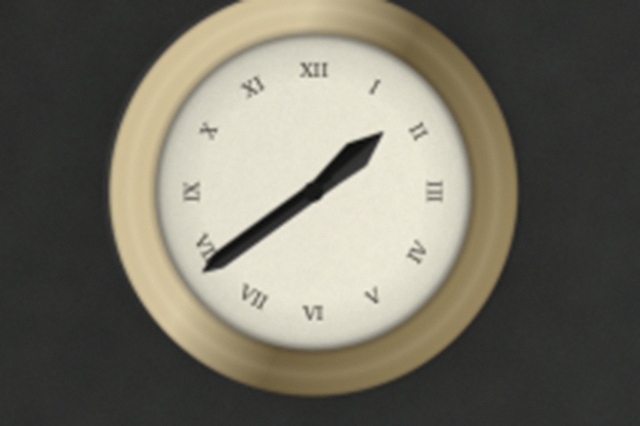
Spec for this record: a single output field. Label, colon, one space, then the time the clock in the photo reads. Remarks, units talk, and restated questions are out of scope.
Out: 1:39
